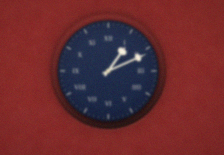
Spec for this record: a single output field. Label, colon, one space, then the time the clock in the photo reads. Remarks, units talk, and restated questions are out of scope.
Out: 1:11
